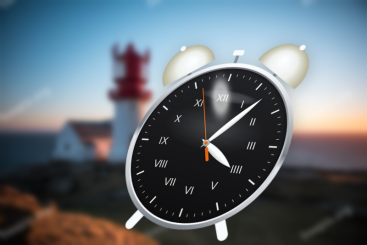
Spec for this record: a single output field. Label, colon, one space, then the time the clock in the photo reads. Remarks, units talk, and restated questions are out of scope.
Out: 4:06:56
